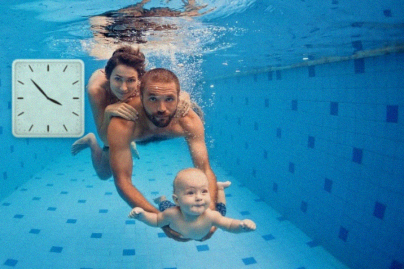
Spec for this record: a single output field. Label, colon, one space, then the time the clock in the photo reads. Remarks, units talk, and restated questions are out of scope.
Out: 3:53
